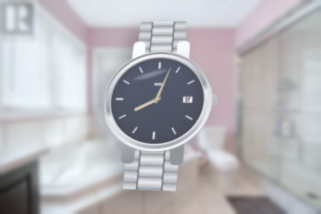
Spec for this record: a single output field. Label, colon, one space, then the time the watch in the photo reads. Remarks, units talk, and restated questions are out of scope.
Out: 8:03
